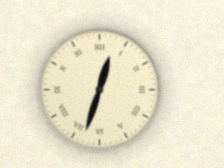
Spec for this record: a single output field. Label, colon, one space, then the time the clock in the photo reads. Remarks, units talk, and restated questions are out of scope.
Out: 12:33
